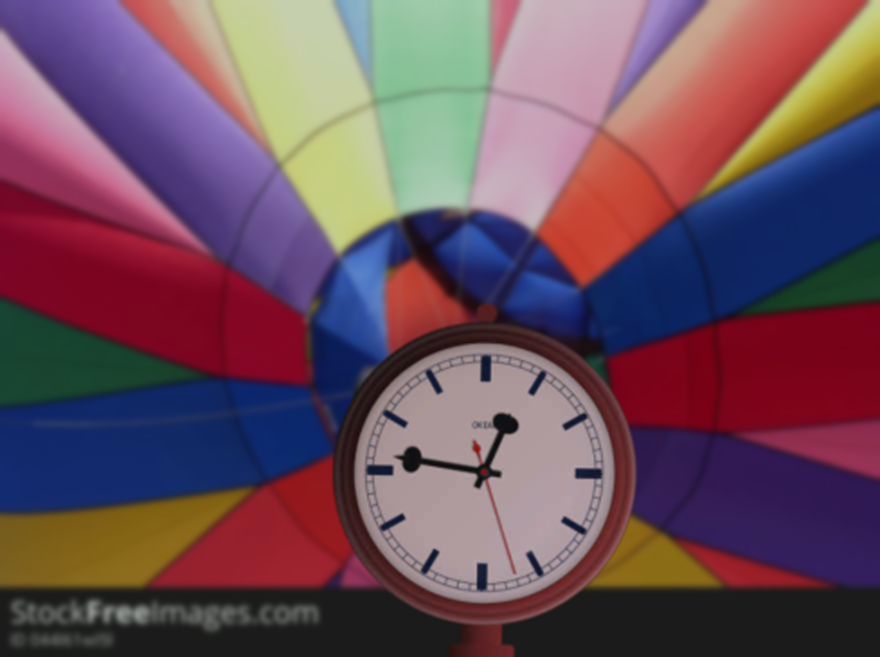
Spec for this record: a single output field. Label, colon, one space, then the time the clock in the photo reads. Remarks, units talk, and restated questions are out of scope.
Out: 12:46:27
